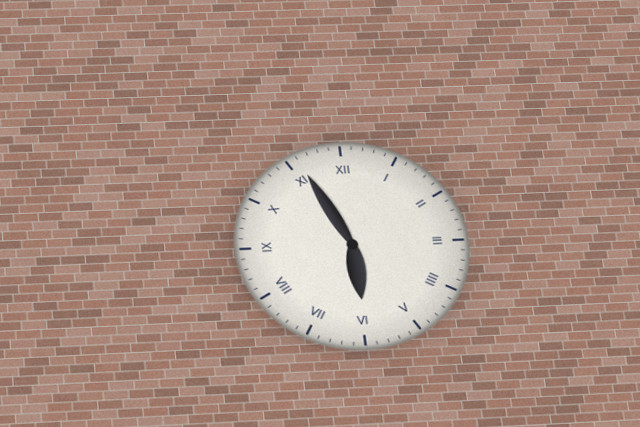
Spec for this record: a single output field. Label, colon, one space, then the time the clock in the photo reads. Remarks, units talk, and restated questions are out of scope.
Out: 5:56
